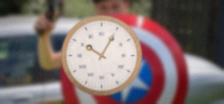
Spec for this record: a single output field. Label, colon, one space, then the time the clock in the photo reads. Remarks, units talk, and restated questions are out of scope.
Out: 10:05
